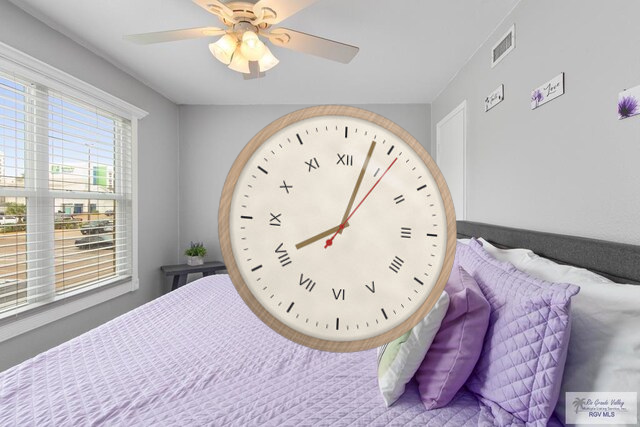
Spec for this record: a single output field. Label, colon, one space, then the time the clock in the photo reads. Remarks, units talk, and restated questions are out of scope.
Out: 8:03:06
